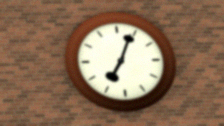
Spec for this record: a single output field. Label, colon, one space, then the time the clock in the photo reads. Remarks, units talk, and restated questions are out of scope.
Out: 7:04
